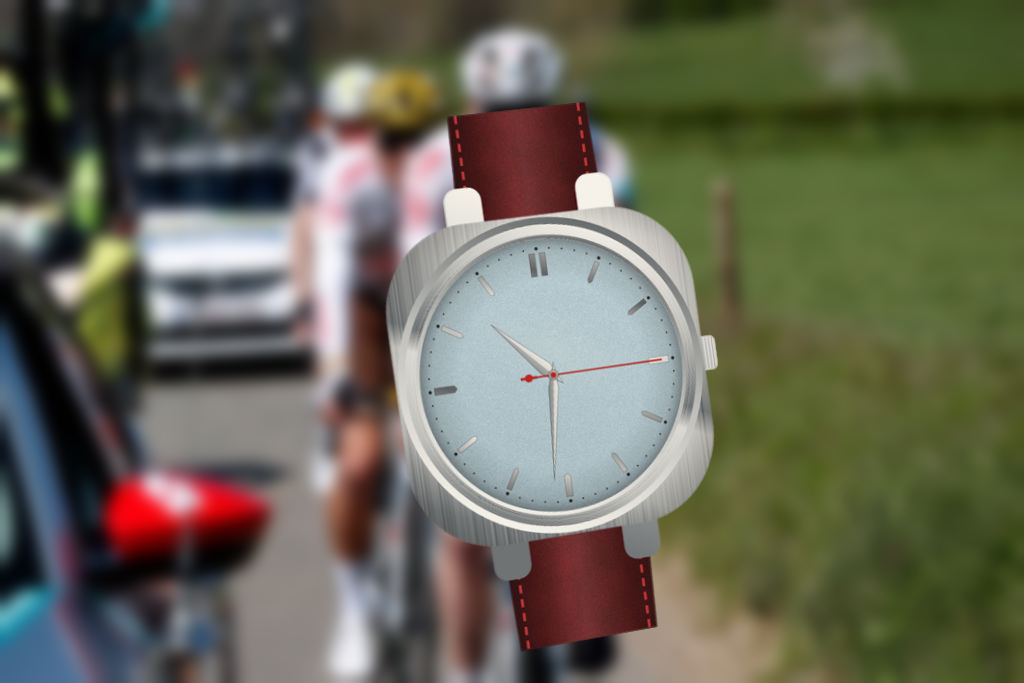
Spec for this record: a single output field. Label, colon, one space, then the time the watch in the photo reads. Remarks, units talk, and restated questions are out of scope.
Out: 10:31:15
